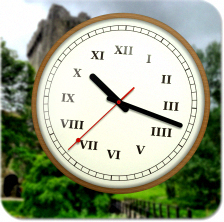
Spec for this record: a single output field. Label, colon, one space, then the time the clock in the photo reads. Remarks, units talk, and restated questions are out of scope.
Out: 10:17:37
